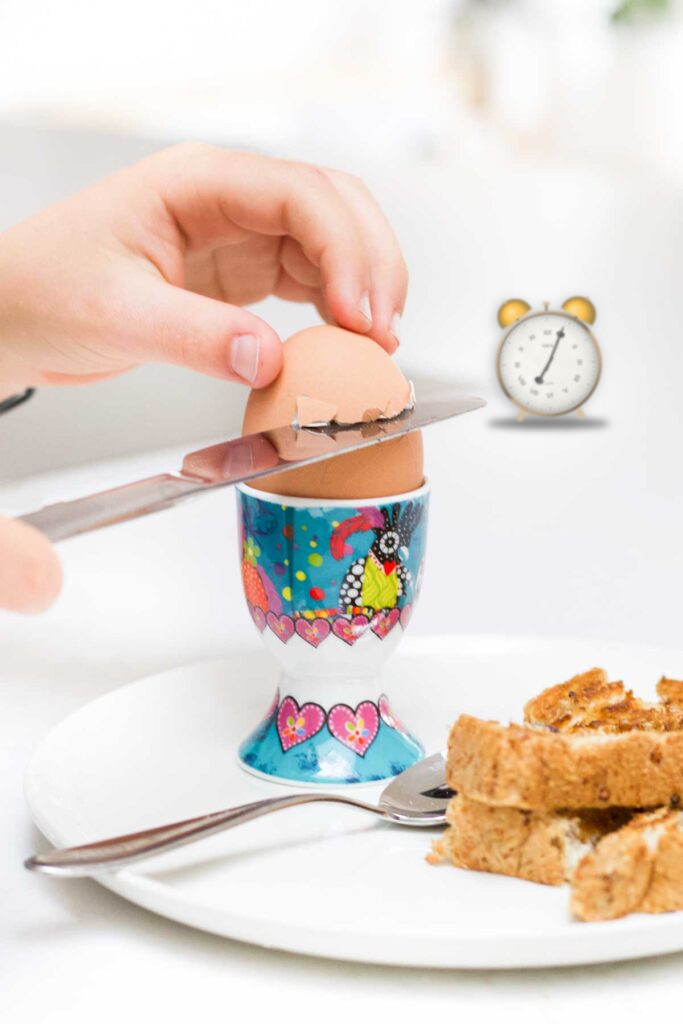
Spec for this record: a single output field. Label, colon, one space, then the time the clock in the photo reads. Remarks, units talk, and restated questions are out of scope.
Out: 7:04
